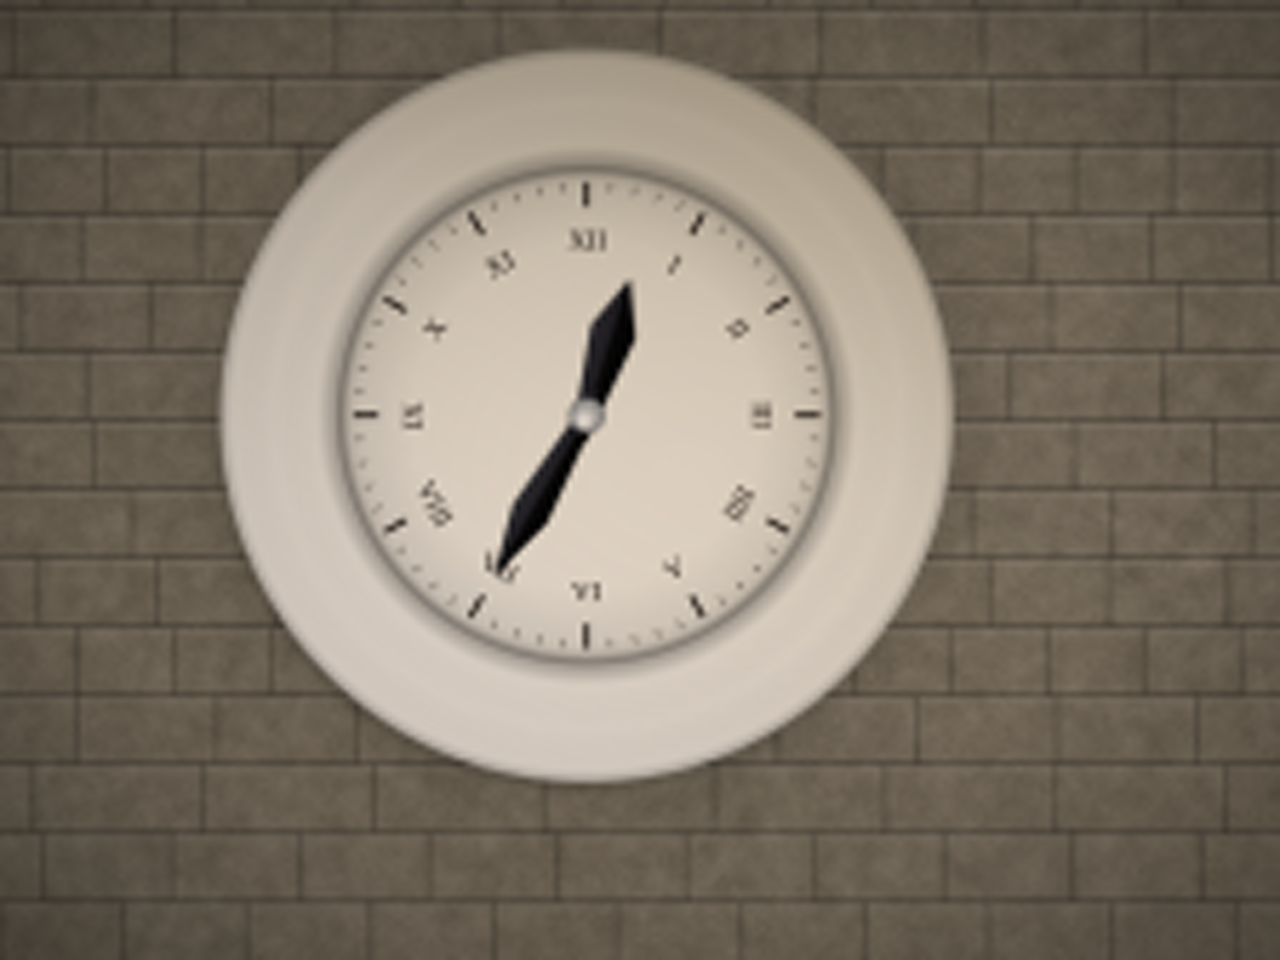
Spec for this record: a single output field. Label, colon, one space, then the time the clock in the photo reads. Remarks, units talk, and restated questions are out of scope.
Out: 12:35
